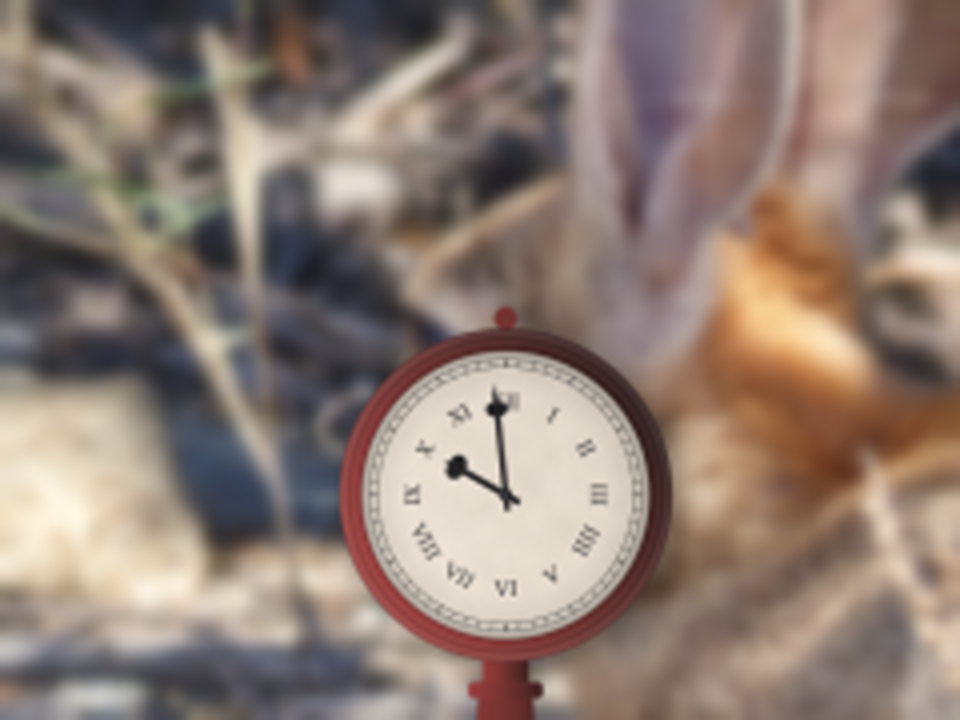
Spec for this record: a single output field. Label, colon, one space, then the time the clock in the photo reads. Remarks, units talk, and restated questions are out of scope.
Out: 9:59
